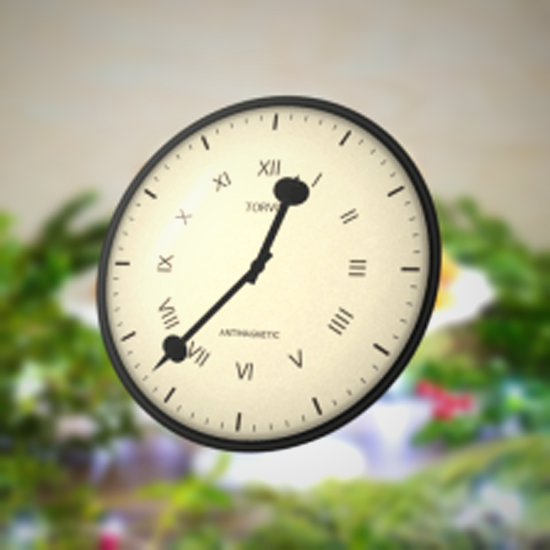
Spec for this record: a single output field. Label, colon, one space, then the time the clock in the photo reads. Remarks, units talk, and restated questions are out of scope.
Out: 12:37
